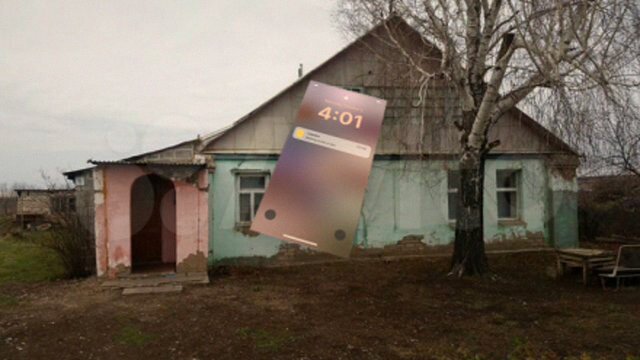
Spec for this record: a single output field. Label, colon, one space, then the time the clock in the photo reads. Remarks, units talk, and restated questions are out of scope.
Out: 4:01
